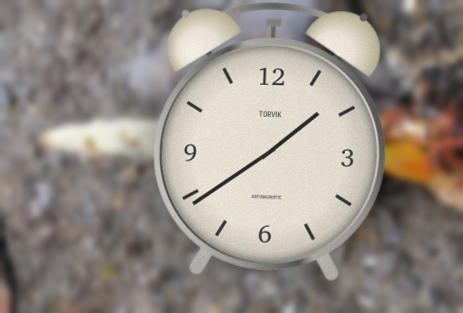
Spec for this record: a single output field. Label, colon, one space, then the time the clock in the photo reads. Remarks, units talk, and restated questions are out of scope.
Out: 1:39
